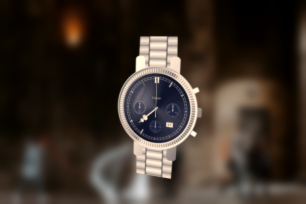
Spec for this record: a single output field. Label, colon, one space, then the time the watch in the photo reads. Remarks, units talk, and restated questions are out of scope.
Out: 7:38
